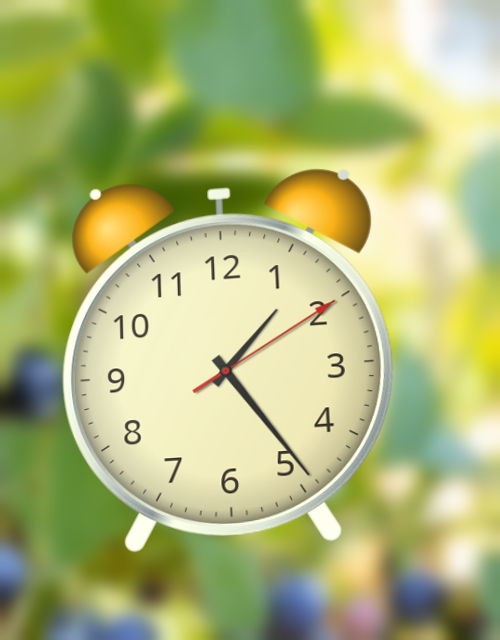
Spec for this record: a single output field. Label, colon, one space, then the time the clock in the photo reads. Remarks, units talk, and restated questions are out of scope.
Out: 1:24:10
